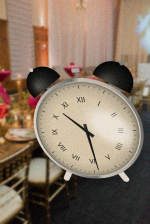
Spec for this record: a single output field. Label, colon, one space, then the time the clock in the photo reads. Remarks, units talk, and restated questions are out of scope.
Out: 10:29
